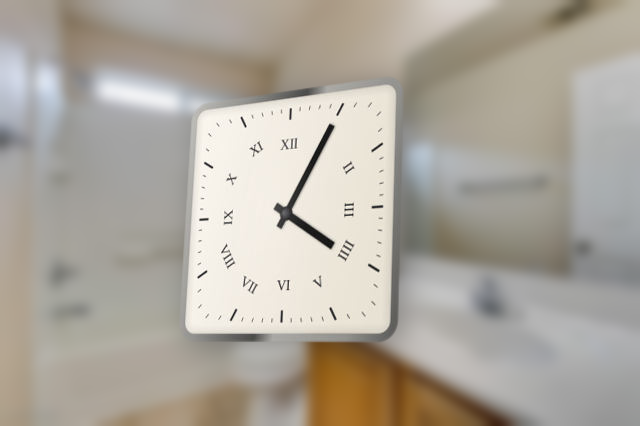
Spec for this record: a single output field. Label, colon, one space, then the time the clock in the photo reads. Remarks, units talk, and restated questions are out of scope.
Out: 4:05
